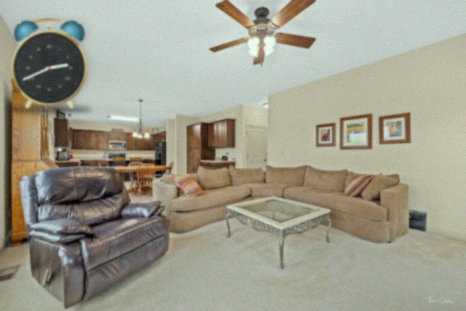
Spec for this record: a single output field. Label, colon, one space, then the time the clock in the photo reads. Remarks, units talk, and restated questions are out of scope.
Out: 2:41
